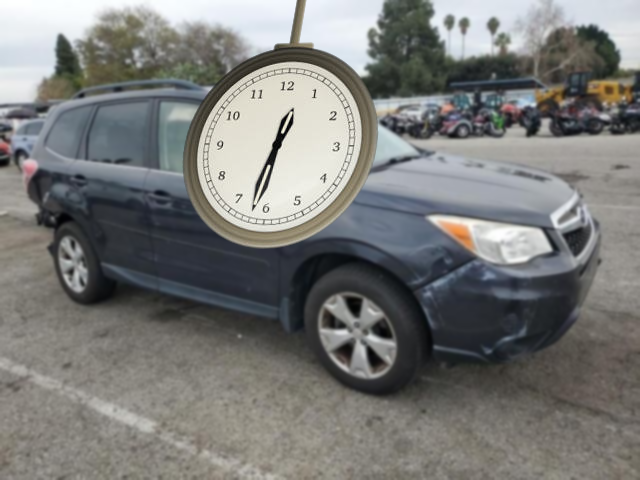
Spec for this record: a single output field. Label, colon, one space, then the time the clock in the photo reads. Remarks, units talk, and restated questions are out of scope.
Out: 12:32
